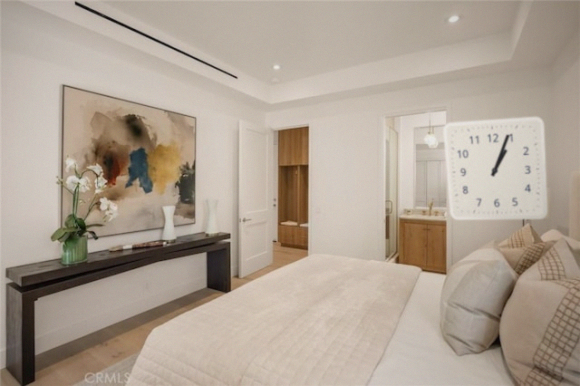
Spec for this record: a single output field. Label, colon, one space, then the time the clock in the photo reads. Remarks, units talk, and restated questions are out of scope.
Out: 1:04
